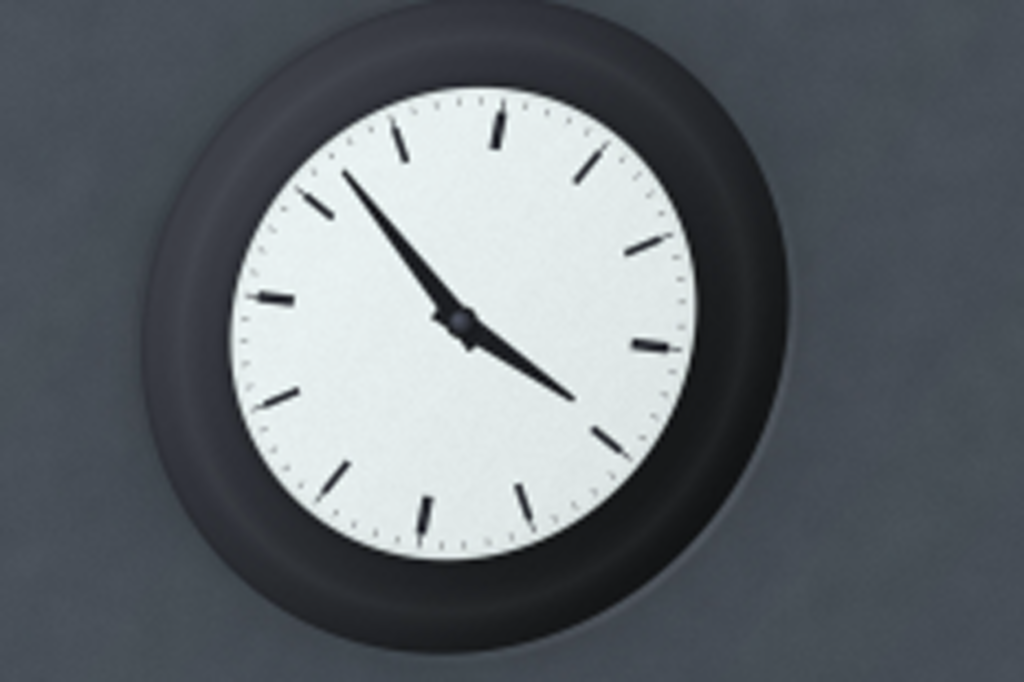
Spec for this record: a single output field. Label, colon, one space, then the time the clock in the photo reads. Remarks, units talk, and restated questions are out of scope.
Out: 3:52
